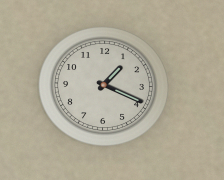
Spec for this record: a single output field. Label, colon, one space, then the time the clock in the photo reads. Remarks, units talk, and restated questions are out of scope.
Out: 1:19
